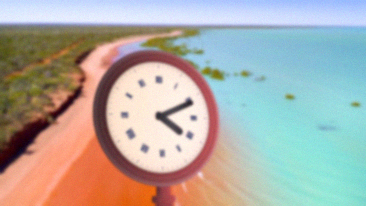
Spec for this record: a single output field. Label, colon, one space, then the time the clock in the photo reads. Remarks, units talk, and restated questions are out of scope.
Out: 4:11
